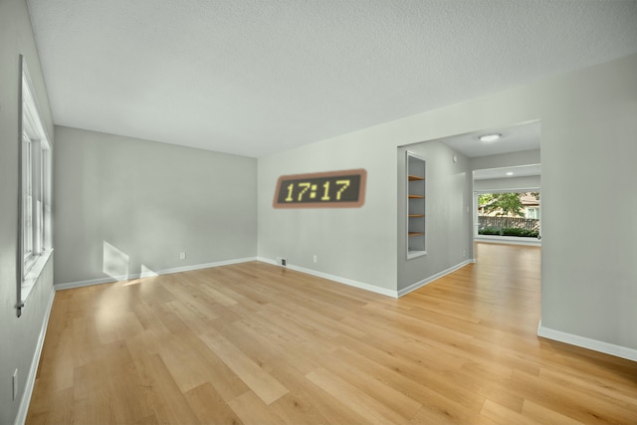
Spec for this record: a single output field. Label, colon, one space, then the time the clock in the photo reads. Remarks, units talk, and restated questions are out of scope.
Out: 17:17
